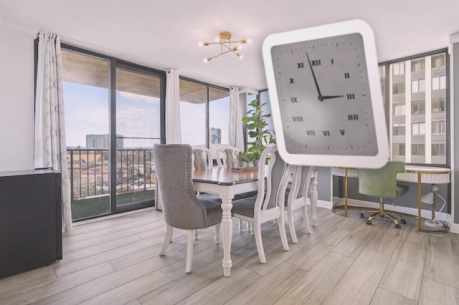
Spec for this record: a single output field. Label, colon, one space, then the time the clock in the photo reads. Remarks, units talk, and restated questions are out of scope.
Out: 2:58
